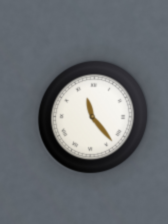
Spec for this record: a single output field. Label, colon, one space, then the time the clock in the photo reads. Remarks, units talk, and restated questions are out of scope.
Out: 11:23
